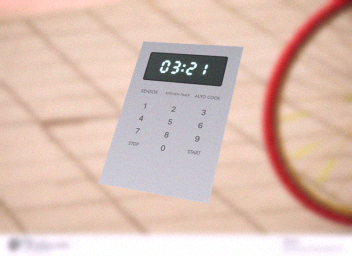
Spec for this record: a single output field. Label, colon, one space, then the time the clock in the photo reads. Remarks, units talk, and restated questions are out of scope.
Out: 3:21
